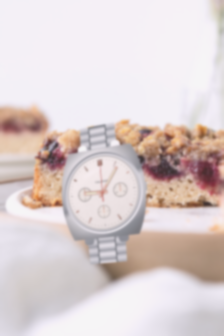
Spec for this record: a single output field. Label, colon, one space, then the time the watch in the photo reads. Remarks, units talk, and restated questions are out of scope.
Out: 9:06
